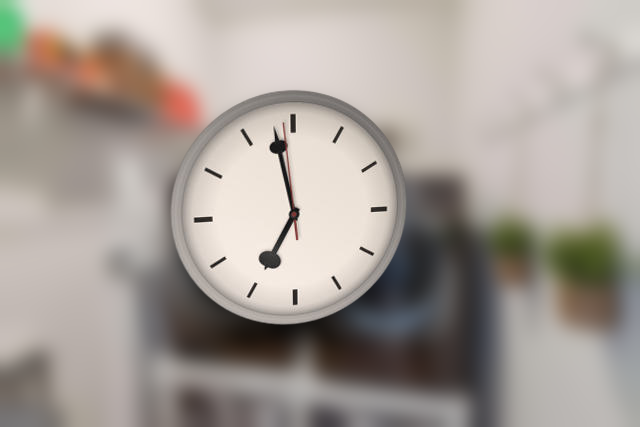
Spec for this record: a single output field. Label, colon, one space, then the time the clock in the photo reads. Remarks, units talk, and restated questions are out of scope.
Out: 6:57:59
